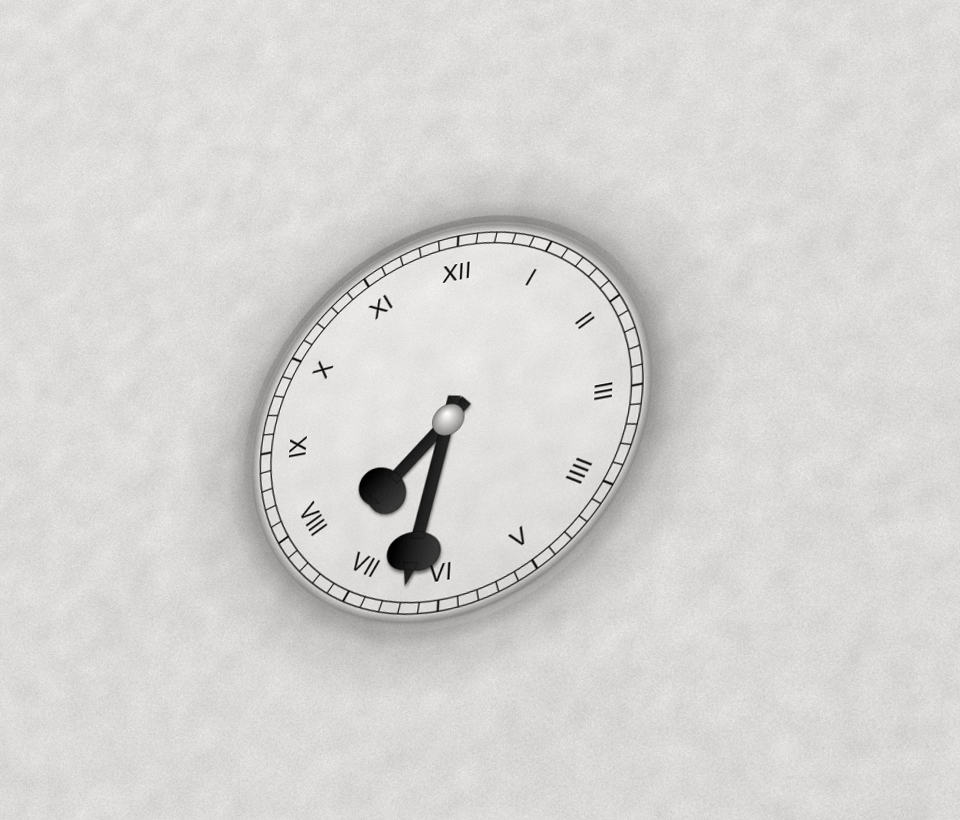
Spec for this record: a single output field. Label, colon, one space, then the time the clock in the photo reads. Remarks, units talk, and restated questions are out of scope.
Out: 7:32
